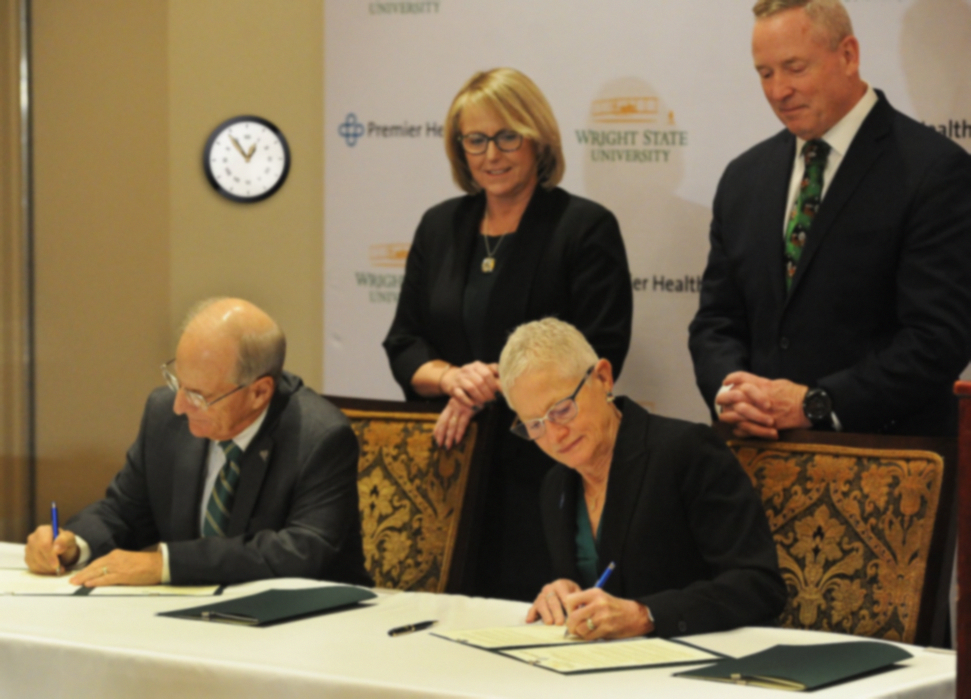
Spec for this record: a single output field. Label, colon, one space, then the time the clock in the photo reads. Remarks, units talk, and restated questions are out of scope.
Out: 12:54
